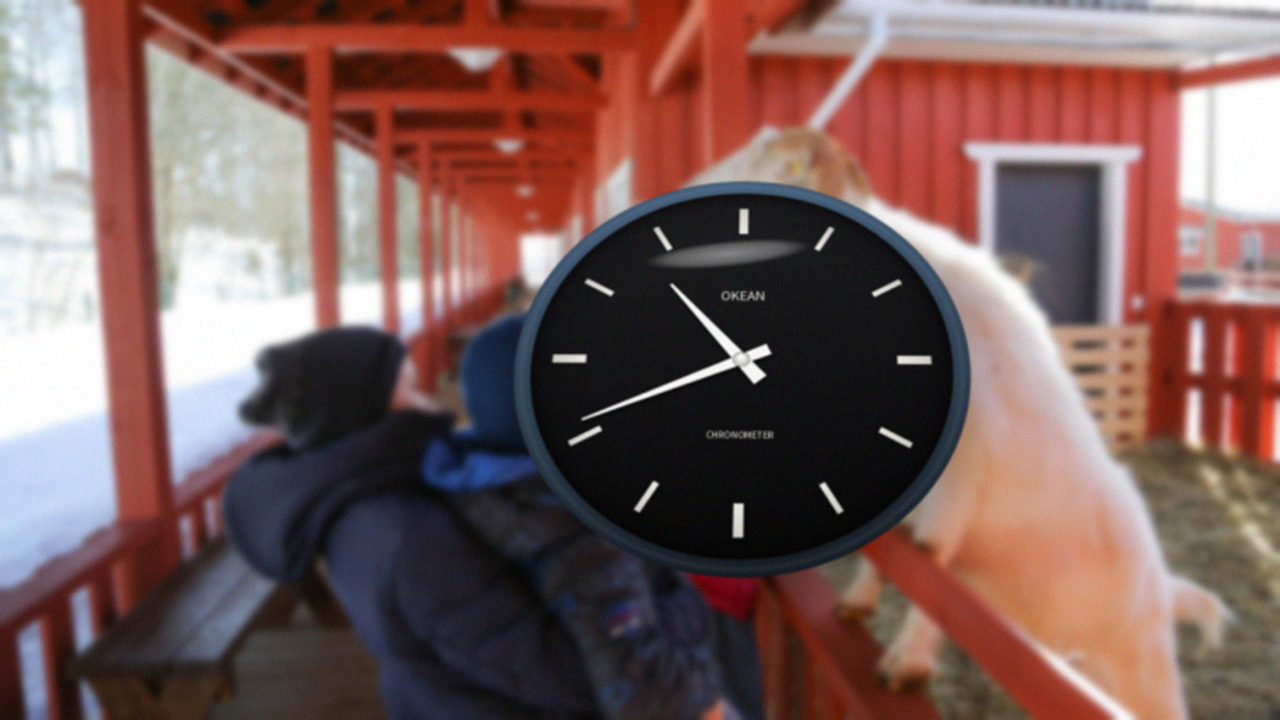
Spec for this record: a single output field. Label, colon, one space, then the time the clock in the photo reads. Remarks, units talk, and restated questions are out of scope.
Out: 10:41
